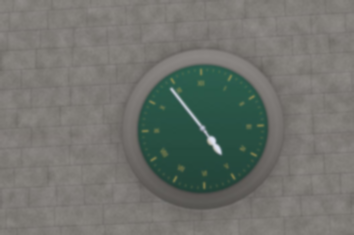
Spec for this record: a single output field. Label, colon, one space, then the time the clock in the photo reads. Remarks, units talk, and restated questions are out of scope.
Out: 4:54
